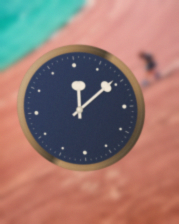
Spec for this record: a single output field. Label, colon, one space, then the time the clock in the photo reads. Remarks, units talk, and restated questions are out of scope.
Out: 12:09
